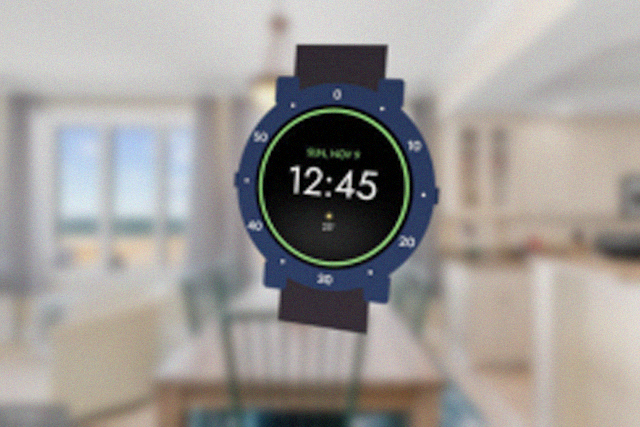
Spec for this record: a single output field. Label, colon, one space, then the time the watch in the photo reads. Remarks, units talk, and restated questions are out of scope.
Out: 12:45
